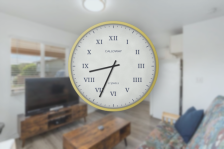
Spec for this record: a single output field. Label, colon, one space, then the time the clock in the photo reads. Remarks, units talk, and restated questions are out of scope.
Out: 8:34
